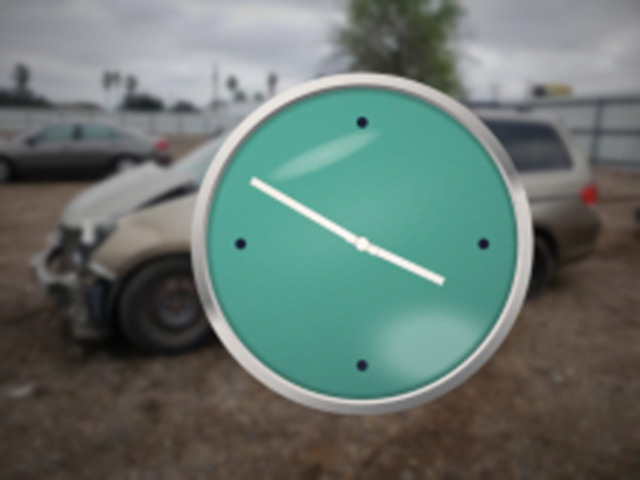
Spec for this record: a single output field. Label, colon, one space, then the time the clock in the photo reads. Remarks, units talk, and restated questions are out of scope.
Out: 3:50
